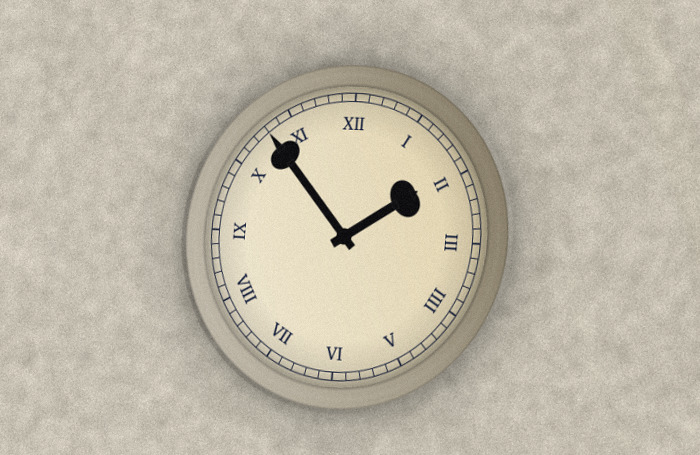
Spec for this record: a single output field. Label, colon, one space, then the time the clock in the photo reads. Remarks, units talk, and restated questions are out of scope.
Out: 1:53
